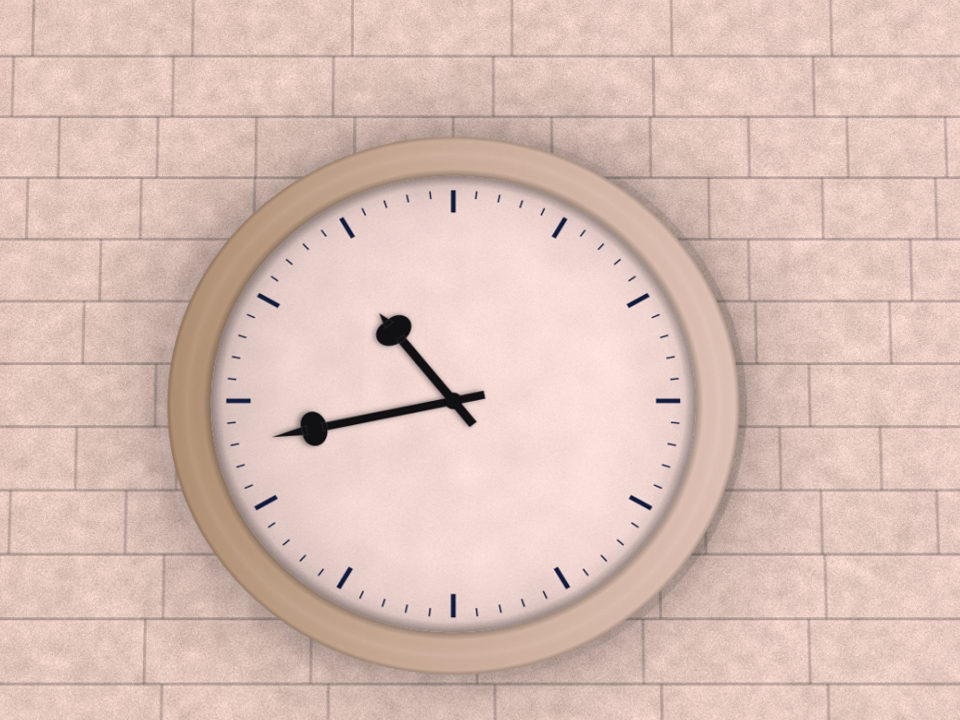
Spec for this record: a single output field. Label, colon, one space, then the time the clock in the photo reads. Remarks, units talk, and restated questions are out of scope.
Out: 10:43
